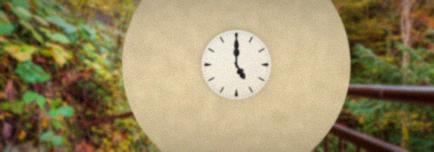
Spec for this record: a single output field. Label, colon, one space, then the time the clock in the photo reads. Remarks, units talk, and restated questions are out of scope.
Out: 5:00
